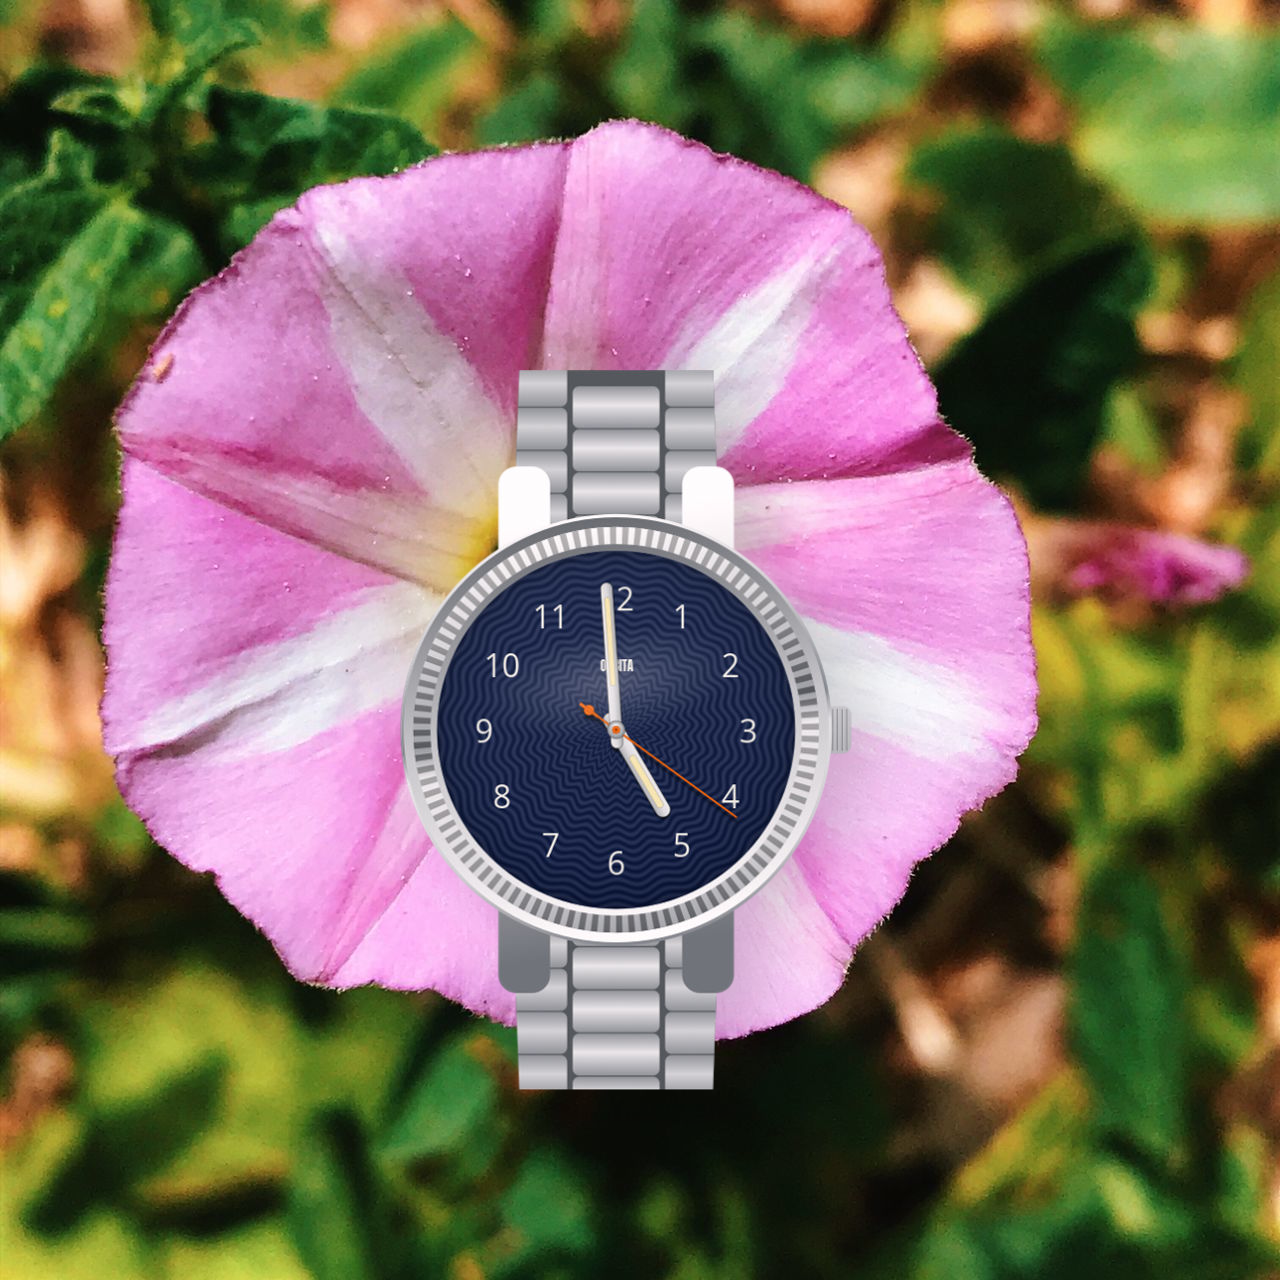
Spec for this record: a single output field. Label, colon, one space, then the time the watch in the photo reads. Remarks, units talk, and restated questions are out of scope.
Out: 4:59:21
